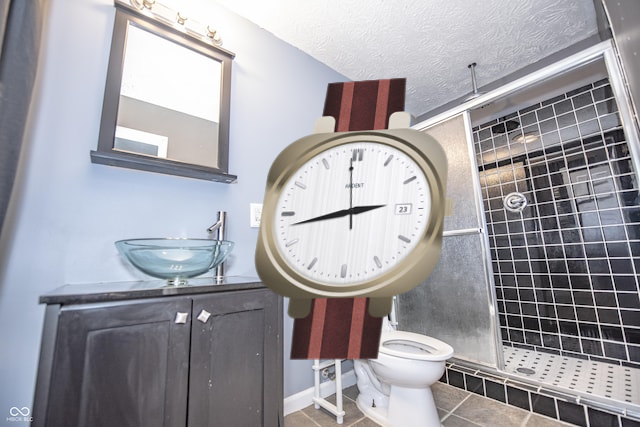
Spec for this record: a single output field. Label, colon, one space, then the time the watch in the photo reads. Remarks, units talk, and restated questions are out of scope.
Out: 2:42:59
